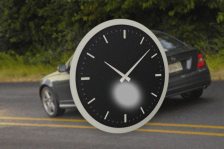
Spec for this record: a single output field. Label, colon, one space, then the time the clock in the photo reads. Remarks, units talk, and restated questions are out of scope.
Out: 10:08
